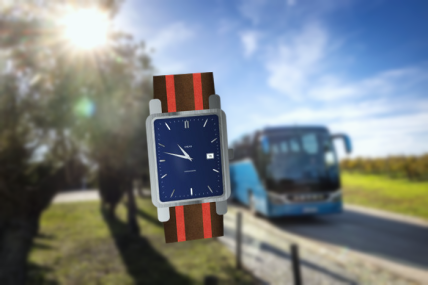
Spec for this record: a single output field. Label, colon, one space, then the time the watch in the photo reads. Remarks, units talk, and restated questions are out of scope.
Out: 10:48
